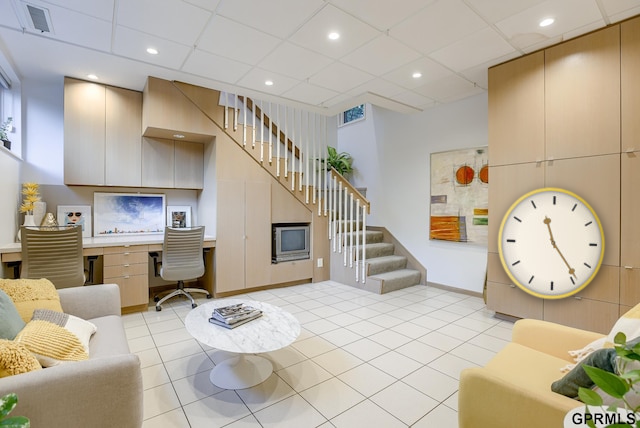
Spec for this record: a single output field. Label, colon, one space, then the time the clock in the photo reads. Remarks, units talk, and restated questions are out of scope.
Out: 11:24
